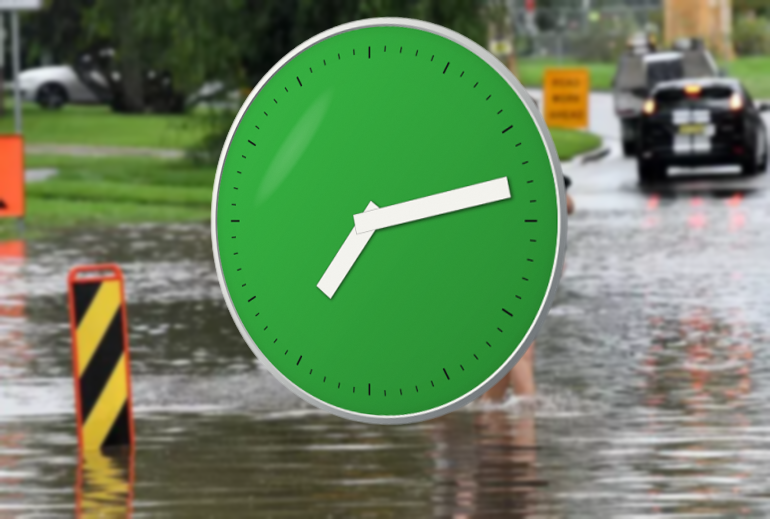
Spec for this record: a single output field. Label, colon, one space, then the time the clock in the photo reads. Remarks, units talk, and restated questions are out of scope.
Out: 7:13
